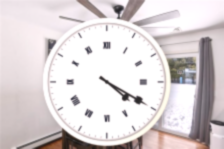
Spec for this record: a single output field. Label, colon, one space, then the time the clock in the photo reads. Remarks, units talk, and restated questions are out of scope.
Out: 4:20
